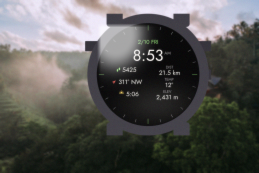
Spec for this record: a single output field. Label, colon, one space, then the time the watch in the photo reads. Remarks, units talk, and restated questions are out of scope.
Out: 8:53
